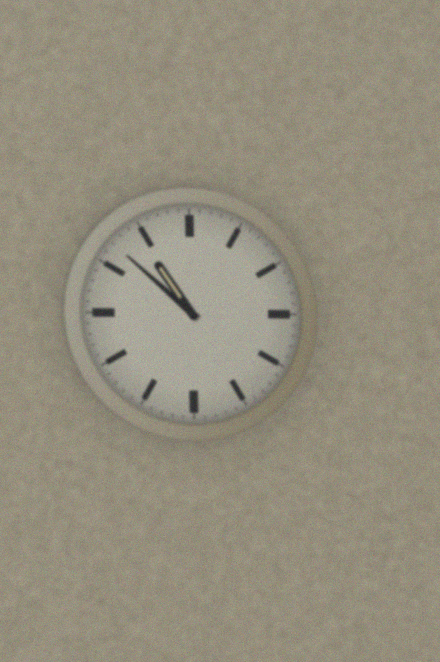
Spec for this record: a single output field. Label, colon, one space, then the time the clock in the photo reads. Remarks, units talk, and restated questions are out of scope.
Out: 10:52
